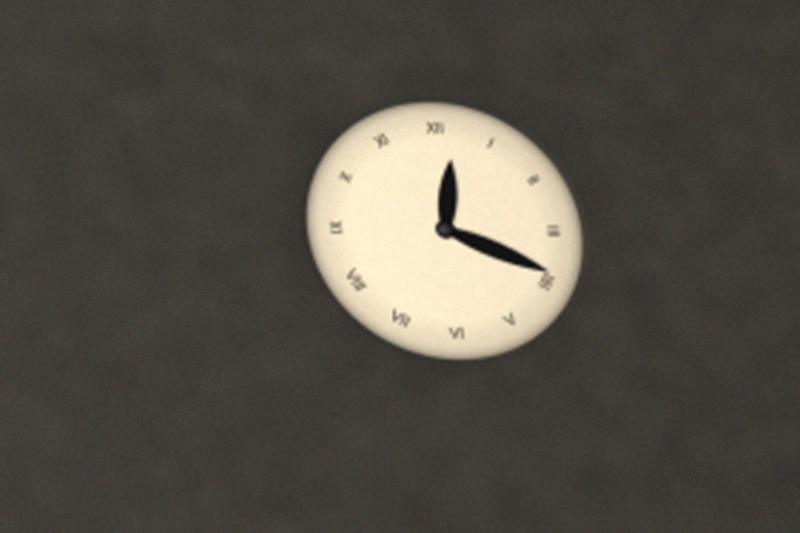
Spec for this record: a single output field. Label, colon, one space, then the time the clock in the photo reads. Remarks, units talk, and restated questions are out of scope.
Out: 12:19
